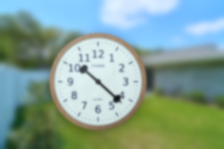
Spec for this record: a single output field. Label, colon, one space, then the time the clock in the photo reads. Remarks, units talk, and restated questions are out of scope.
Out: 10:22
